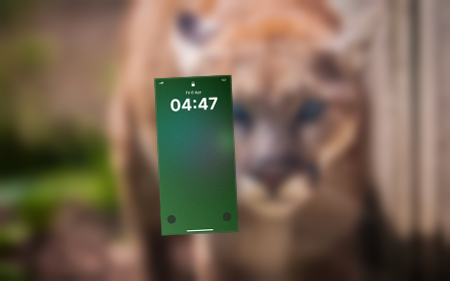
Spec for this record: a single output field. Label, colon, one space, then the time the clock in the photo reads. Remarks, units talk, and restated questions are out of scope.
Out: 4:47
